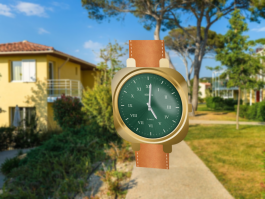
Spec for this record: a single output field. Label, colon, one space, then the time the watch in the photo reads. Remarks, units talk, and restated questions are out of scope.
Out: 5:01
